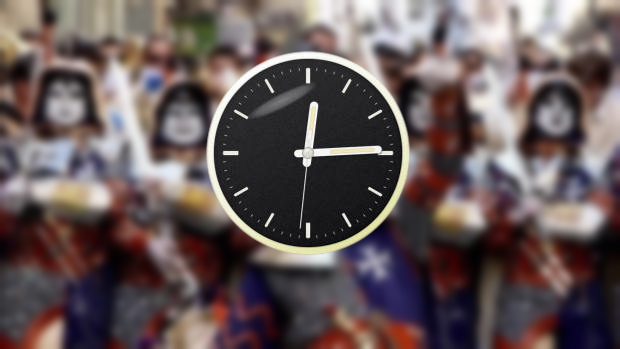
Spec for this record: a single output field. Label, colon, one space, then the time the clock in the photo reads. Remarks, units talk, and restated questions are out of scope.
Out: 12:14:31
